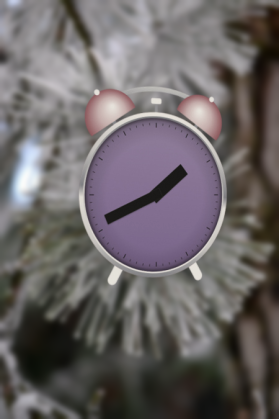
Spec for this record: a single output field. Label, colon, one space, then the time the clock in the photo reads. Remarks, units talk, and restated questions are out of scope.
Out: 1:41
